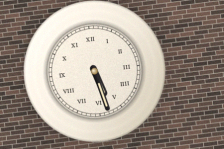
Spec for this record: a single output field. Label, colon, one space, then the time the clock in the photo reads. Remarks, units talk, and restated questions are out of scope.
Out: 5:28
